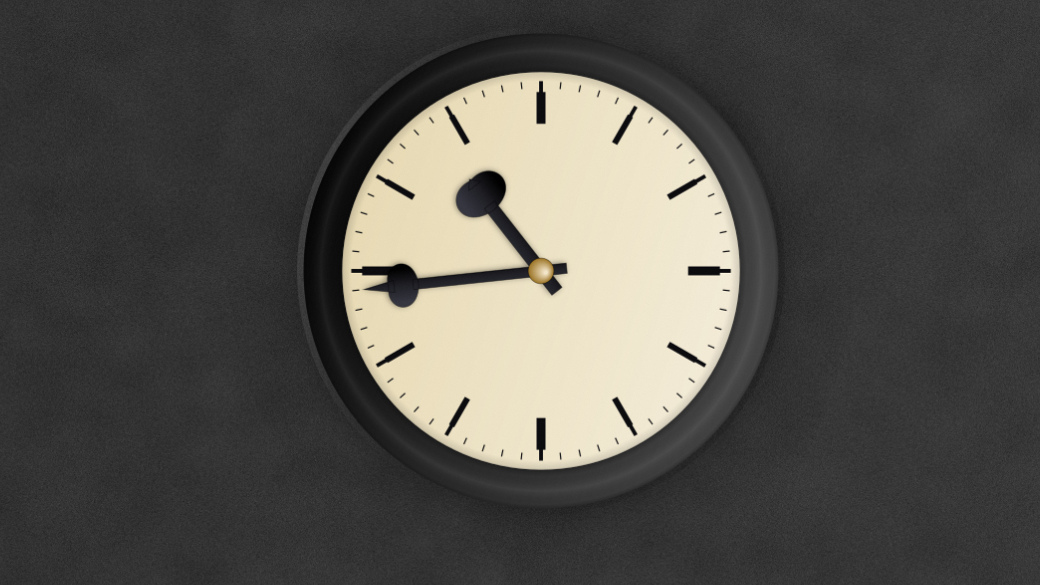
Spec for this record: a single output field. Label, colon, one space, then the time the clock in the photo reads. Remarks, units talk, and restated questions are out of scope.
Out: 10:44
